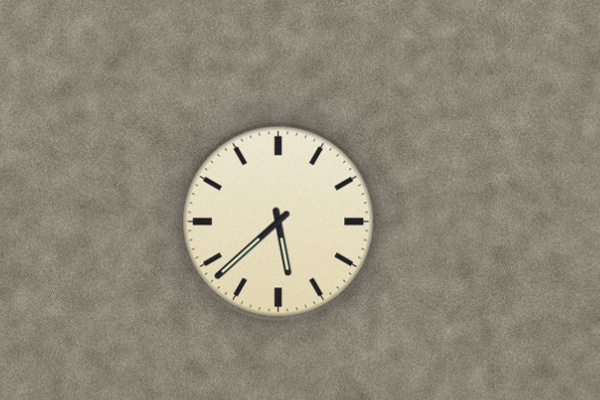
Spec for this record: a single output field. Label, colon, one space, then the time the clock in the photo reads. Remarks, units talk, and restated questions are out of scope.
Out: 5:38
